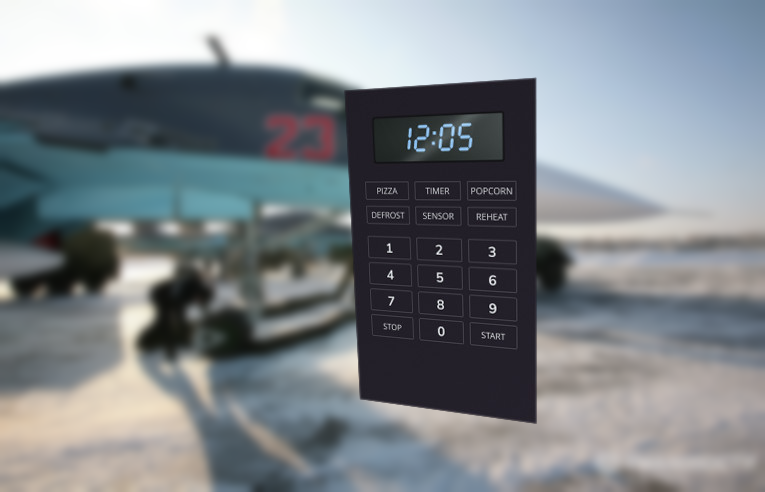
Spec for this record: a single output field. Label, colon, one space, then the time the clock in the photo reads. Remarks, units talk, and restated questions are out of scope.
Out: 12:05
